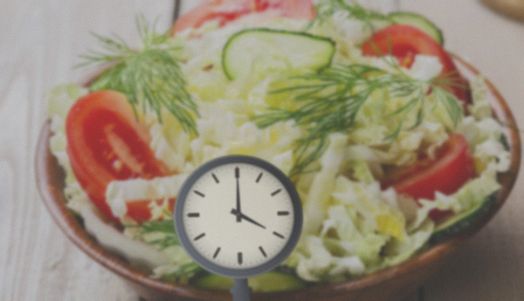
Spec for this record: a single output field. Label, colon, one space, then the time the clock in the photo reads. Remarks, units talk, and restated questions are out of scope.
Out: 4:00
